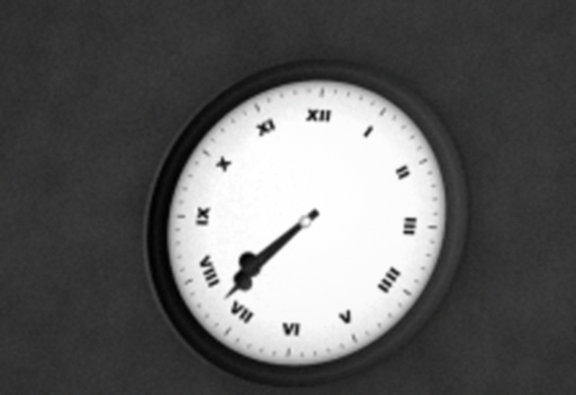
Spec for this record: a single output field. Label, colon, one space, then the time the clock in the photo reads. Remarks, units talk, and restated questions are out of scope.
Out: 7:37
